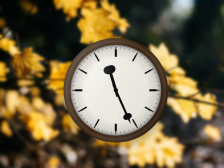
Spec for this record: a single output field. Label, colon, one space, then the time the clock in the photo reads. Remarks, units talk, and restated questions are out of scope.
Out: 11:26
